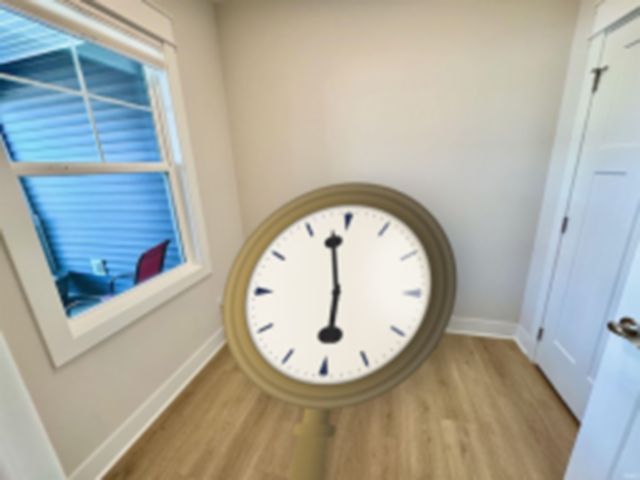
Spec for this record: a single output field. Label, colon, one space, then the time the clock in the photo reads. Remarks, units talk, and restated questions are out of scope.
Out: 5:58
